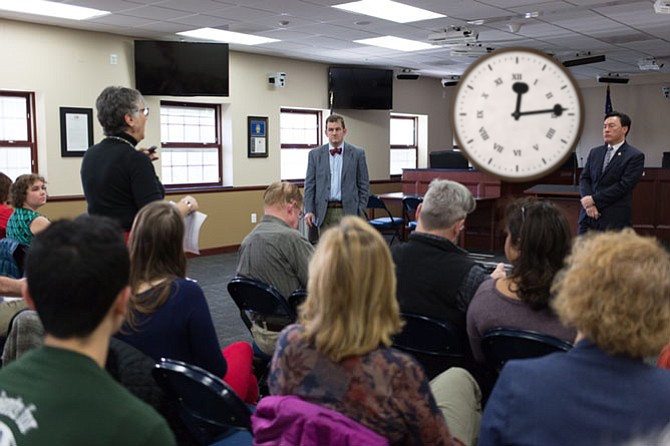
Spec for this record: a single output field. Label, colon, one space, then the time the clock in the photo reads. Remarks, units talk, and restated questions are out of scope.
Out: 12:14
